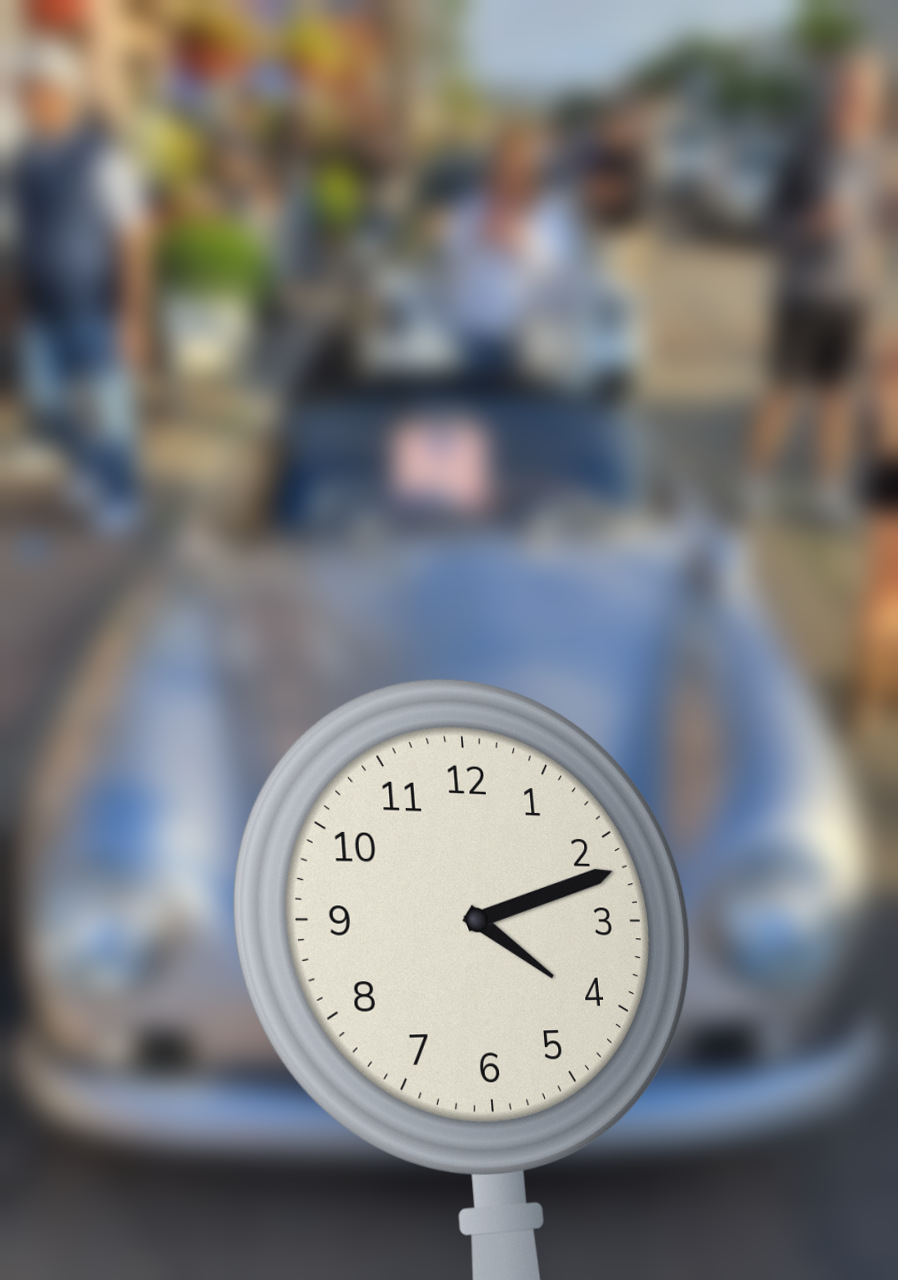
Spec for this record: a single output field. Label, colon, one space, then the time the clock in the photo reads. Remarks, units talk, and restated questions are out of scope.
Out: 4:12
